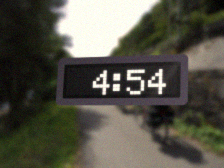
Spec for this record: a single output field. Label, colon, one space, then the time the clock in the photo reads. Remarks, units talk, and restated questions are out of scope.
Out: 4:54
